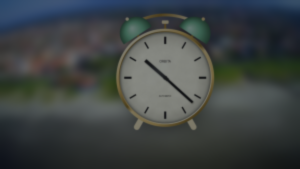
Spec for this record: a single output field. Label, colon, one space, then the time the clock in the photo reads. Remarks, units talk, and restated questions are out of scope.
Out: 10:22
